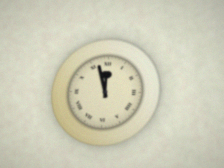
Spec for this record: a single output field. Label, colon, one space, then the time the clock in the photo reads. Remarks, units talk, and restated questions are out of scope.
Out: 11:57
